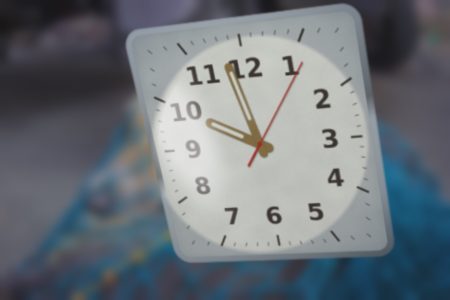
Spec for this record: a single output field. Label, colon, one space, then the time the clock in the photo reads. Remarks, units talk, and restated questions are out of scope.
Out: 9:58:06
